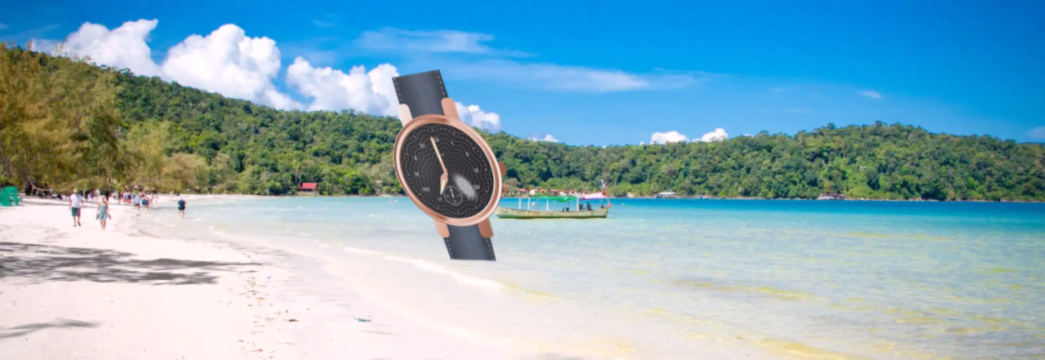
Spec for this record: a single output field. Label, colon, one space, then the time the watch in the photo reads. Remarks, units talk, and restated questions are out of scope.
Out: 6:59
